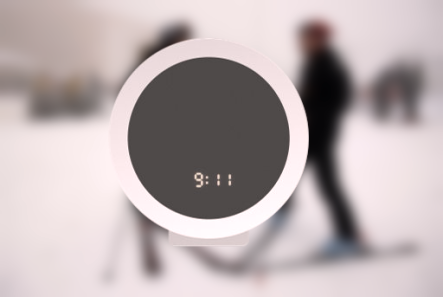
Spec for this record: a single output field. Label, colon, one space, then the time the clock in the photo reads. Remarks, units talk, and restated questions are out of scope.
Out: 9:11
